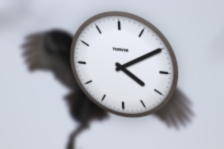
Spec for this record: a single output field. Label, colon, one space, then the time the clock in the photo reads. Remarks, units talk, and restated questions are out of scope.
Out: 4:10
